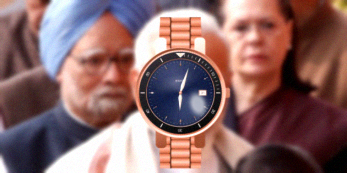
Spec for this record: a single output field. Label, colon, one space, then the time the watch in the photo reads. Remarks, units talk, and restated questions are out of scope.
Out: 6:03
